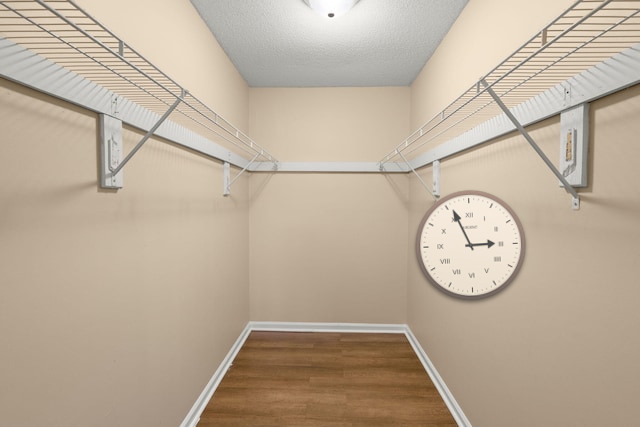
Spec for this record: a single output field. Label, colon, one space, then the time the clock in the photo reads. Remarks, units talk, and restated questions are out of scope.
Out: 2:56
